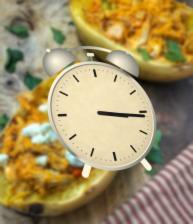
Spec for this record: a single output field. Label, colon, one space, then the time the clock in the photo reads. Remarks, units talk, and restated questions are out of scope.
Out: 3:16
